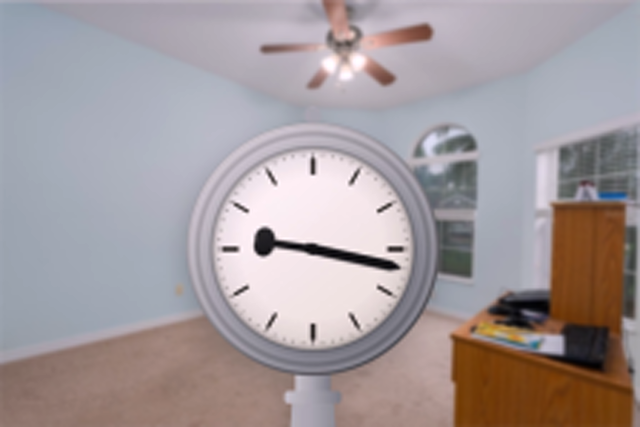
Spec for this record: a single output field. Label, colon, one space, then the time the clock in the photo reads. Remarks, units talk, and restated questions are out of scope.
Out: 9:17
